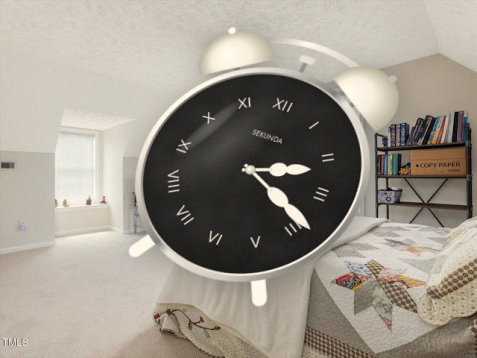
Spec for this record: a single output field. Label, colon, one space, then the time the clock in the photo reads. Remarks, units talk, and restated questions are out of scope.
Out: 2:19
